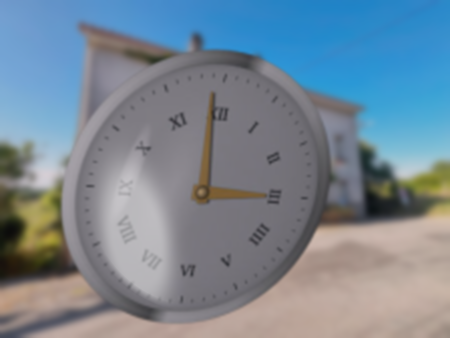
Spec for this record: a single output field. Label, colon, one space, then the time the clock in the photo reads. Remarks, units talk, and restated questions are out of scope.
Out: 2:59
